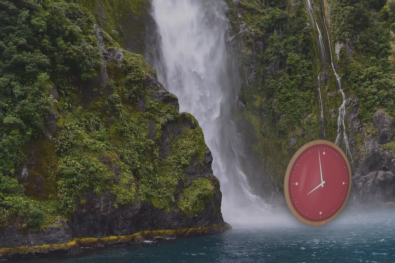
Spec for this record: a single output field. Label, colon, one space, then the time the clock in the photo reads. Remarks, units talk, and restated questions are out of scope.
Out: 7:58
